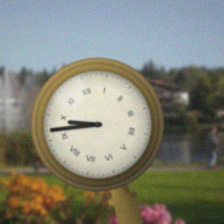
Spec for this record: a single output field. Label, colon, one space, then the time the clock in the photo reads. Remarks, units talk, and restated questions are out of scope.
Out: 9:47
